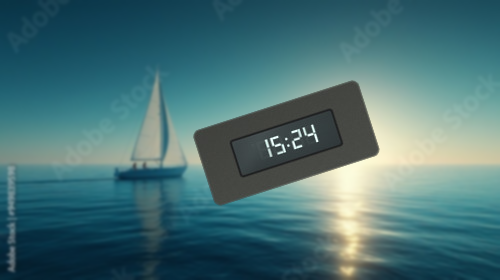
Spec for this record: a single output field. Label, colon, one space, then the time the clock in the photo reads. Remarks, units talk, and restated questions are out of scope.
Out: 15:24
